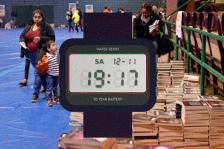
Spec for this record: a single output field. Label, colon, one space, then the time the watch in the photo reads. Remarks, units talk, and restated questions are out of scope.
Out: 19:17
